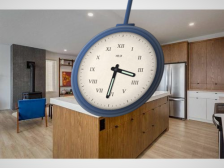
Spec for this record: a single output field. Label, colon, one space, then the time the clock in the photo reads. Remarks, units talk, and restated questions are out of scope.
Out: 3:31
